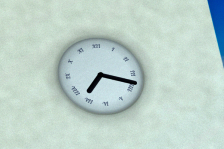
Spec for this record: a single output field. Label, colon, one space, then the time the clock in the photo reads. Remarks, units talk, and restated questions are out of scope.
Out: 7:18
